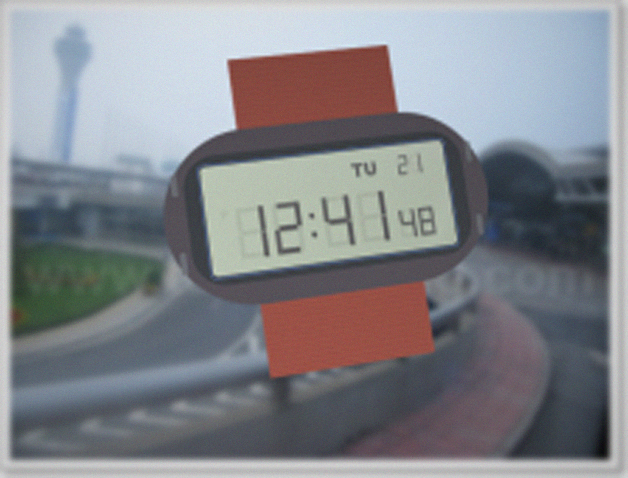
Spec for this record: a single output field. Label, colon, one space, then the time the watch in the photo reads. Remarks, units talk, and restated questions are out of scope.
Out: 12:41:48
